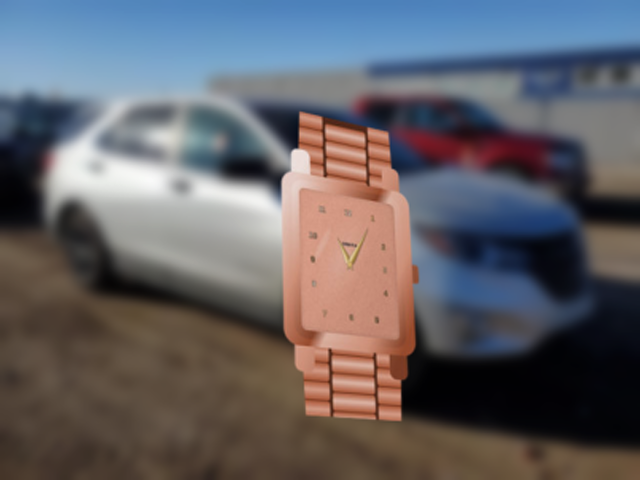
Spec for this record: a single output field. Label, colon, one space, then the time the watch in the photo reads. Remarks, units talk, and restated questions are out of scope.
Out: 11:05
